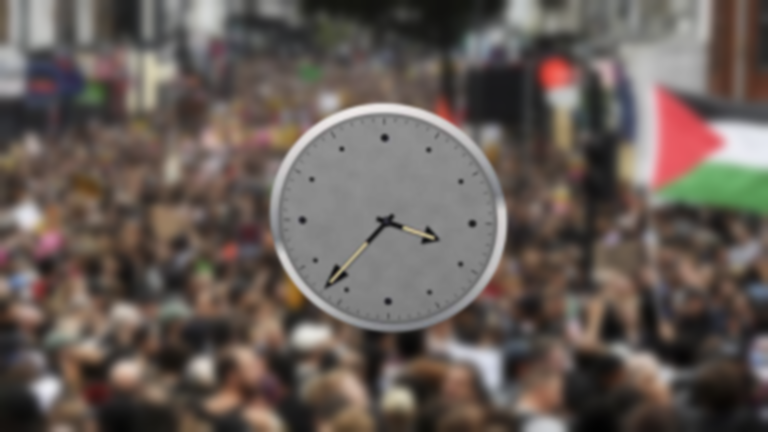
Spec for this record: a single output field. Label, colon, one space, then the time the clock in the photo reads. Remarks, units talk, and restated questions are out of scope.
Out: 3:37
